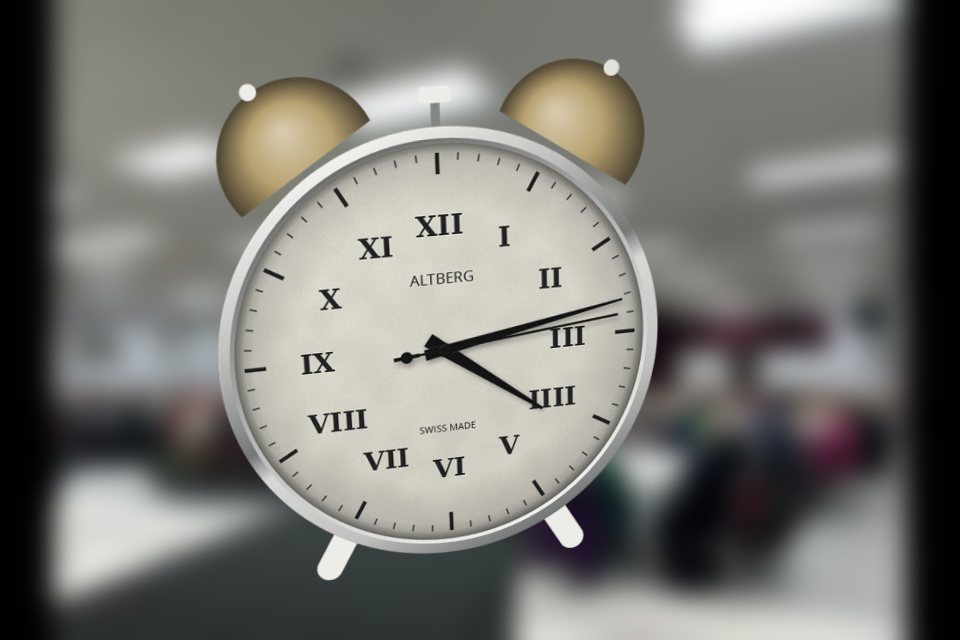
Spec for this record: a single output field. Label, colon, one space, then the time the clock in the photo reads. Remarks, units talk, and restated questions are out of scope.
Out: 4:13:14
